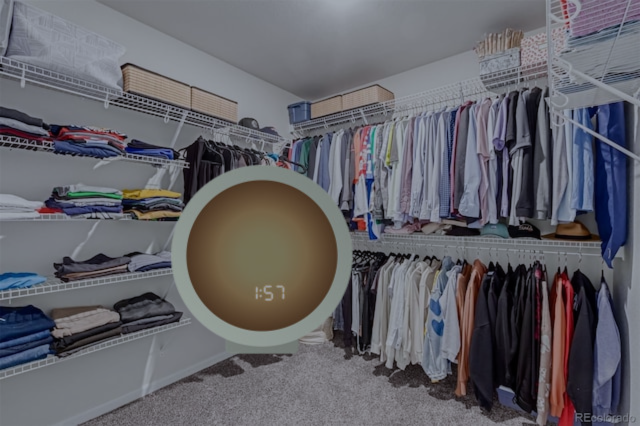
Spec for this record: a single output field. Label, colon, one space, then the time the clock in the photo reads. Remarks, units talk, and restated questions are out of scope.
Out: 1:57
